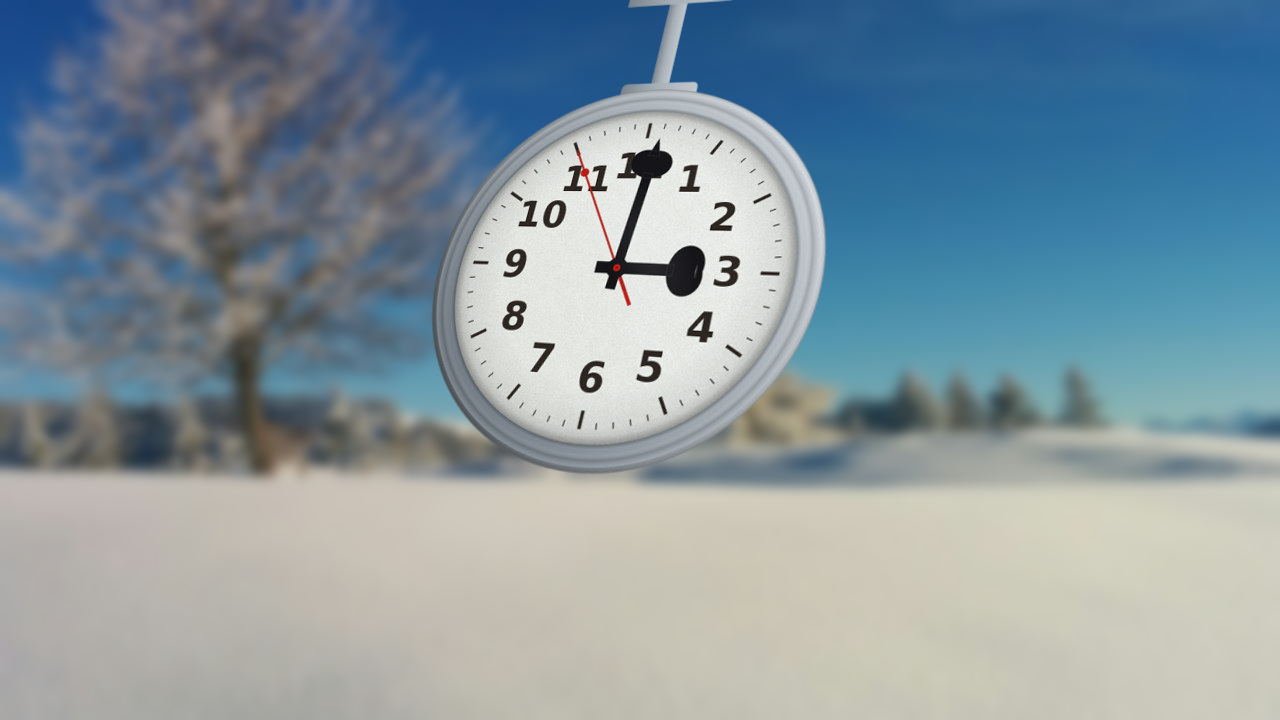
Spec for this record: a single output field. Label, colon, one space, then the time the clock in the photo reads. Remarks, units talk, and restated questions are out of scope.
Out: 3:00:55
